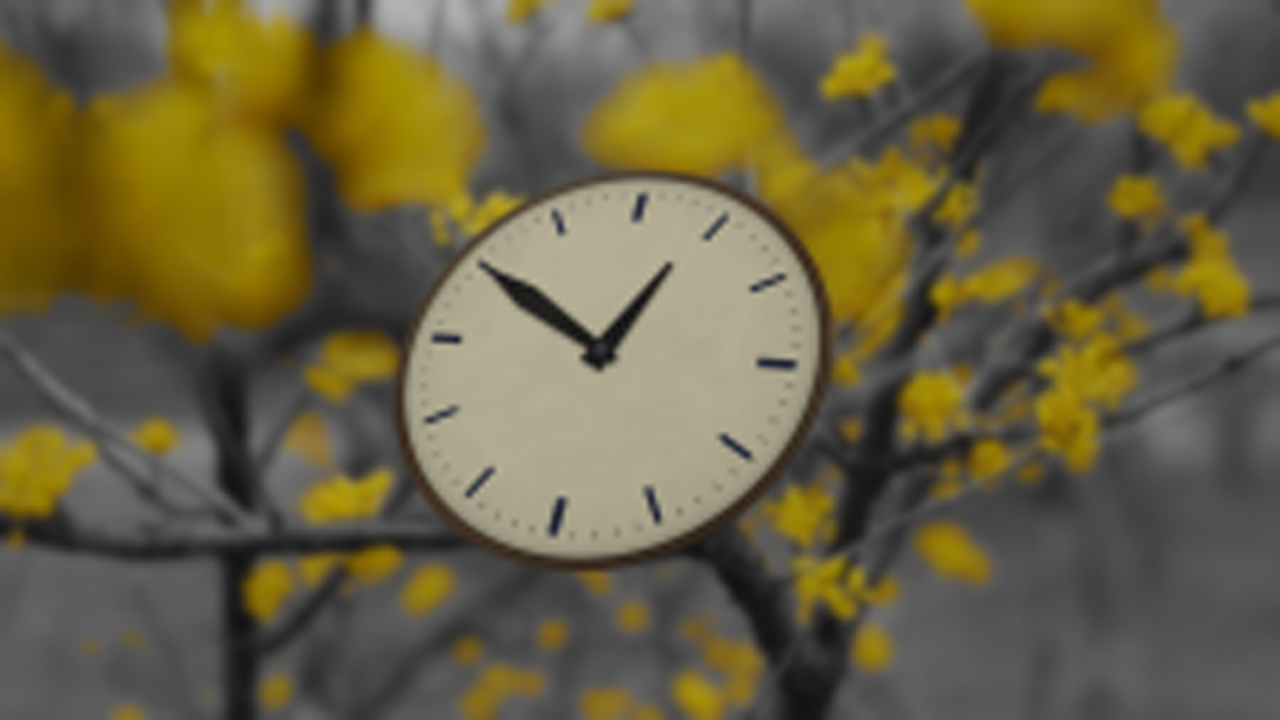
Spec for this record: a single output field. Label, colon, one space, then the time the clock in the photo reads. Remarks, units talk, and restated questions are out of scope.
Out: 12:50
